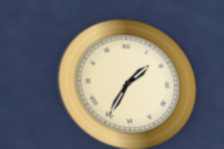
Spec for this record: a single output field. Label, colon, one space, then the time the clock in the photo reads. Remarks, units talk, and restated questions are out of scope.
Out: 1:35
